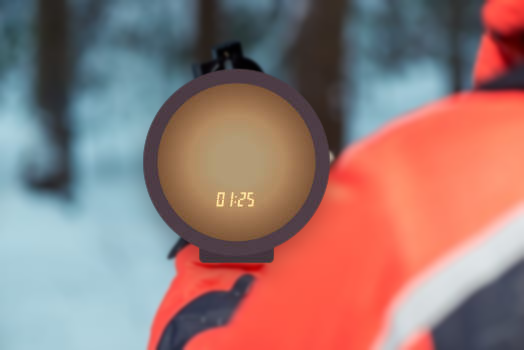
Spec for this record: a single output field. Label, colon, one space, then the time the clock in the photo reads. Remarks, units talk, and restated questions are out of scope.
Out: 1:25
